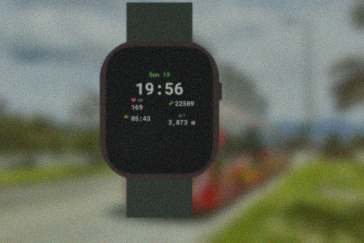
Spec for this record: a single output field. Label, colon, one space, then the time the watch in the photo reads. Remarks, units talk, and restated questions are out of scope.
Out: 19:56
